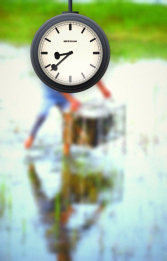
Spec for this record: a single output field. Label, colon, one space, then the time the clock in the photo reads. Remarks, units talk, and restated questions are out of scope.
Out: 8:38
